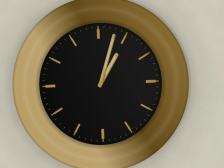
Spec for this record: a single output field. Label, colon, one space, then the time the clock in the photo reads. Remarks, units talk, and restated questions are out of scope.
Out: 1:03
